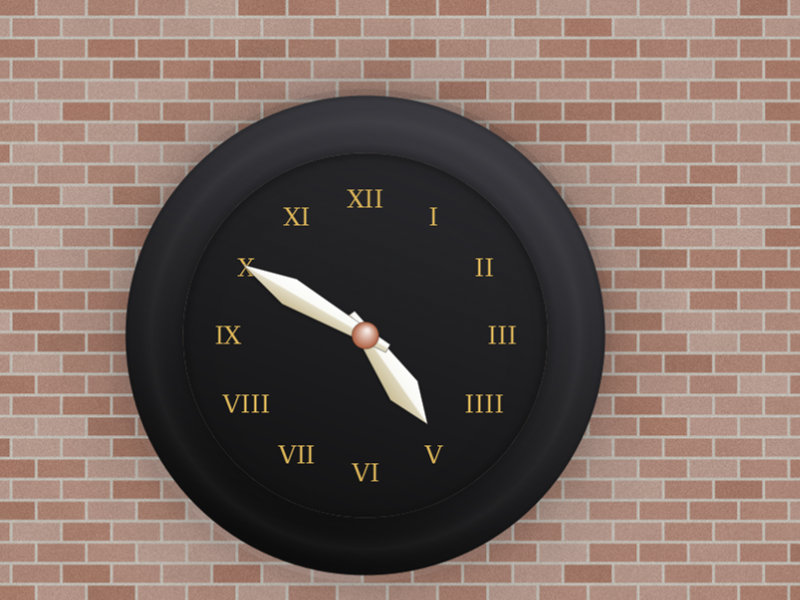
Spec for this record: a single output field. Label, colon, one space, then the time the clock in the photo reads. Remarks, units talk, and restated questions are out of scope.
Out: 4:50
